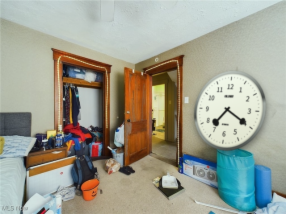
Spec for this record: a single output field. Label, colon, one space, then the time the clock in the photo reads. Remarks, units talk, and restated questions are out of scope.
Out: 7:20
